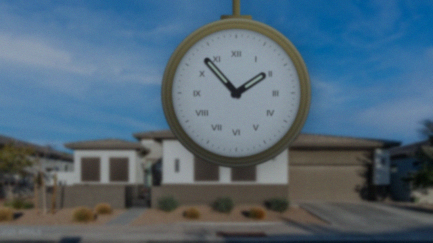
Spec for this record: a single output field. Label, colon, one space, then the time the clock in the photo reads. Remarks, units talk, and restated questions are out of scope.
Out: 1:53
